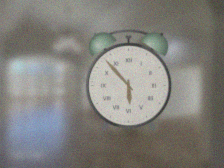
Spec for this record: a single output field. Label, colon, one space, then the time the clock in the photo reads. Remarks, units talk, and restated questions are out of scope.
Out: 5:53
